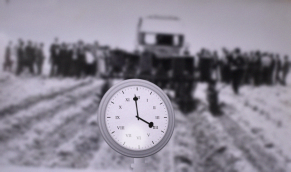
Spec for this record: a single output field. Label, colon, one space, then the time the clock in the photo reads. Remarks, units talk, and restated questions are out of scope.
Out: 3:59
